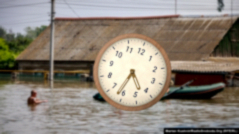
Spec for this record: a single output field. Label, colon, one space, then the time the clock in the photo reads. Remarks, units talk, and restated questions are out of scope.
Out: 4:32
